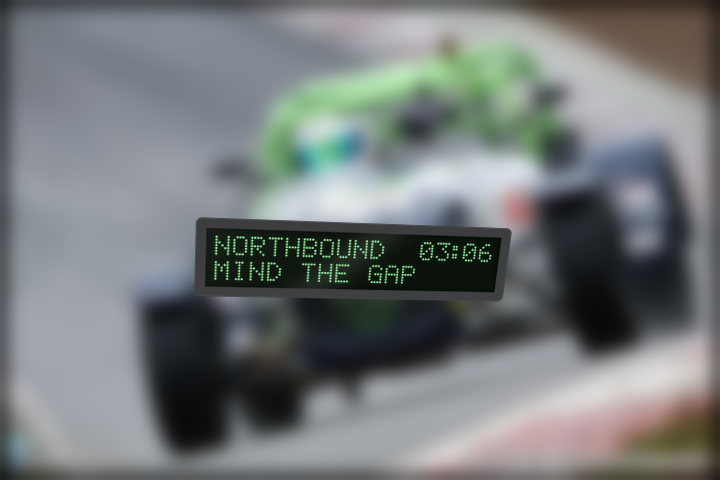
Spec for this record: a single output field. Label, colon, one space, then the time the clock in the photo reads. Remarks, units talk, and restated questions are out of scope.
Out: 3:06
